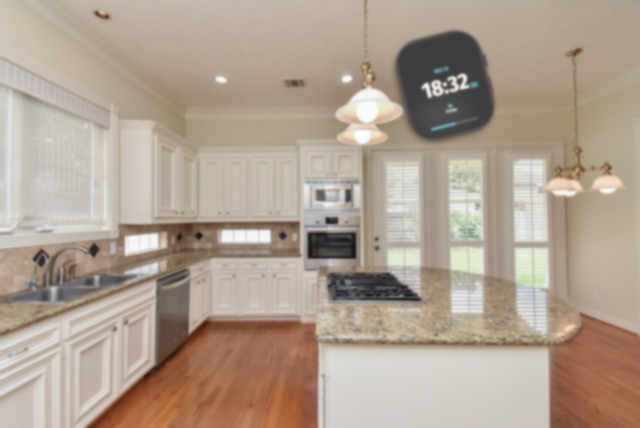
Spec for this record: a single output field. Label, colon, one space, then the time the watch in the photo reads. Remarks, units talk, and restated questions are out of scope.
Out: 18:32
